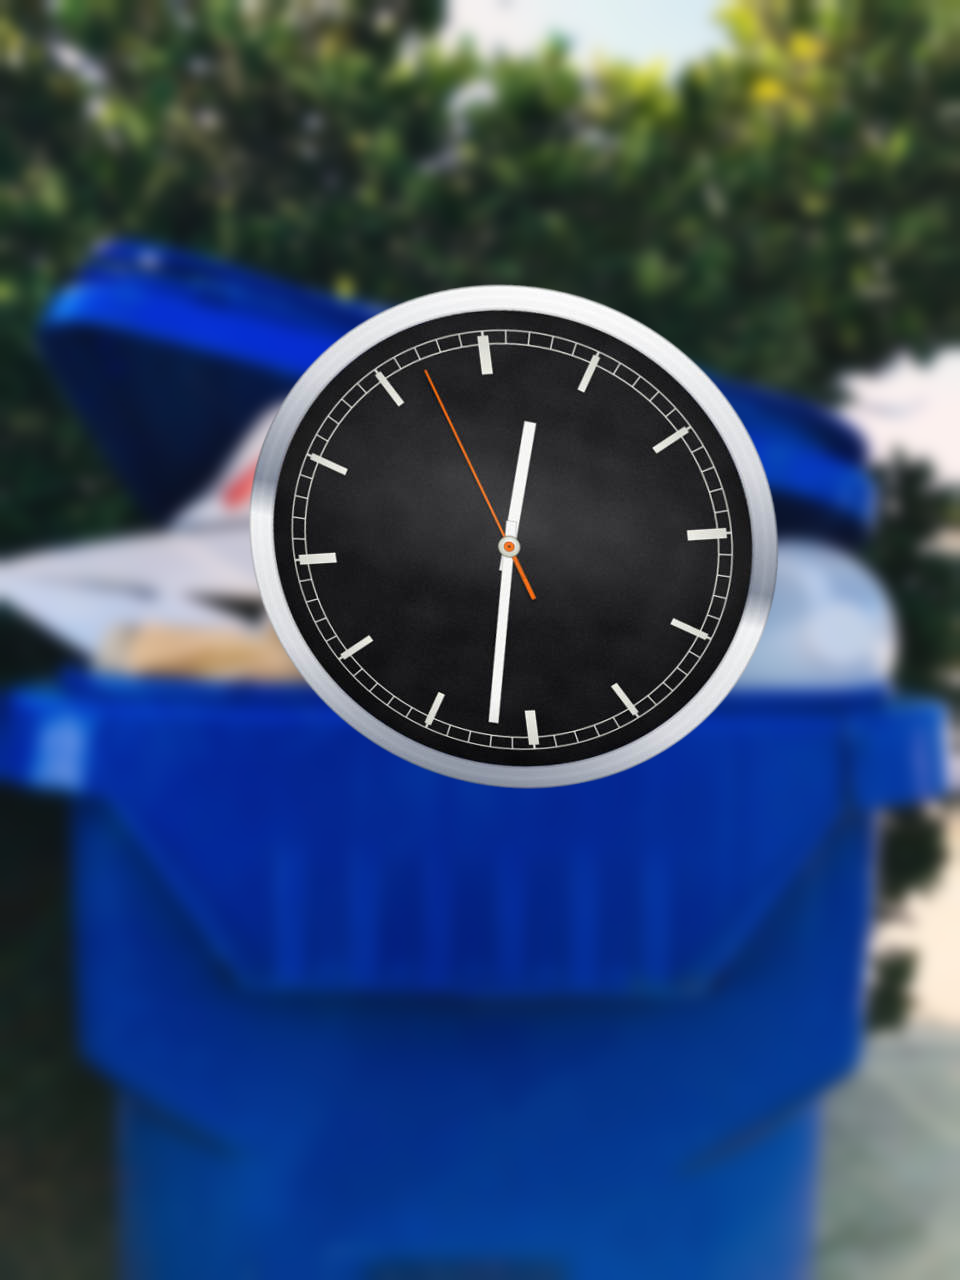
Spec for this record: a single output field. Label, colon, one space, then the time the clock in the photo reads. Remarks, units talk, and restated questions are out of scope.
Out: 12:31:57
